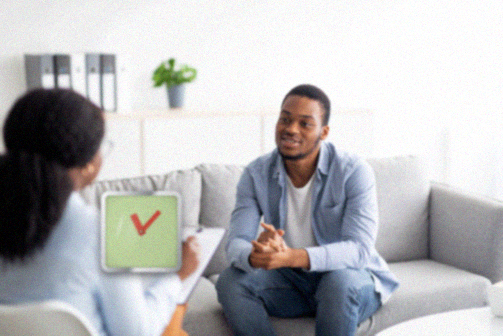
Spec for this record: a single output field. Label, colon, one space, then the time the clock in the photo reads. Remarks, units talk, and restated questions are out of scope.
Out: 11:07
